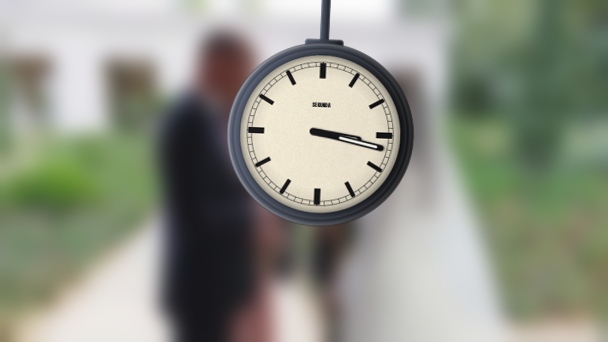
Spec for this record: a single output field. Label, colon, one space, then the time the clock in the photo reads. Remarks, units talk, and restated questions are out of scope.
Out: 3:17
